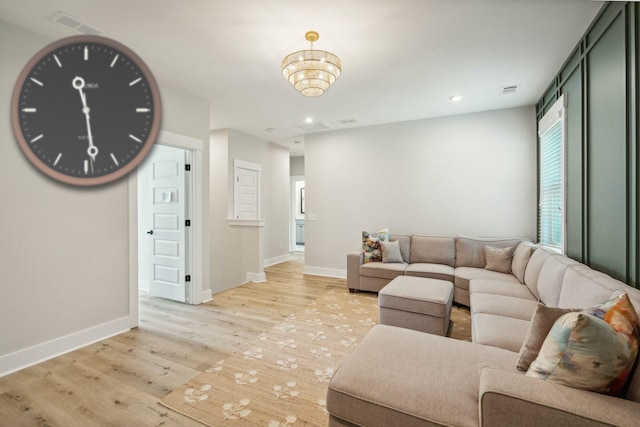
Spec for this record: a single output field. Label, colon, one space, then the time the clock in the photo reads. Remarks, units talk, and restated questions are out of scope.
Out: 11:28:29
